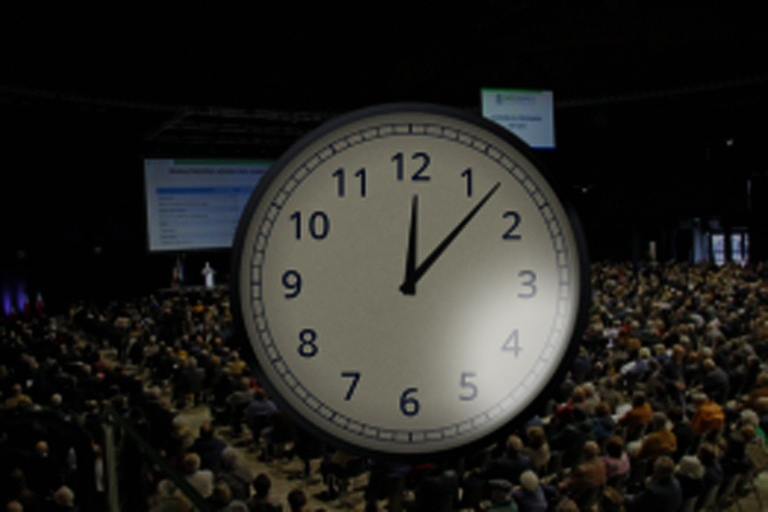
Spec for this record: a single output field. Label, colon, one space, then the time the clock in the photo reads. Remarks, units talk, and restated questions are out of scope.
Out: 12:07
